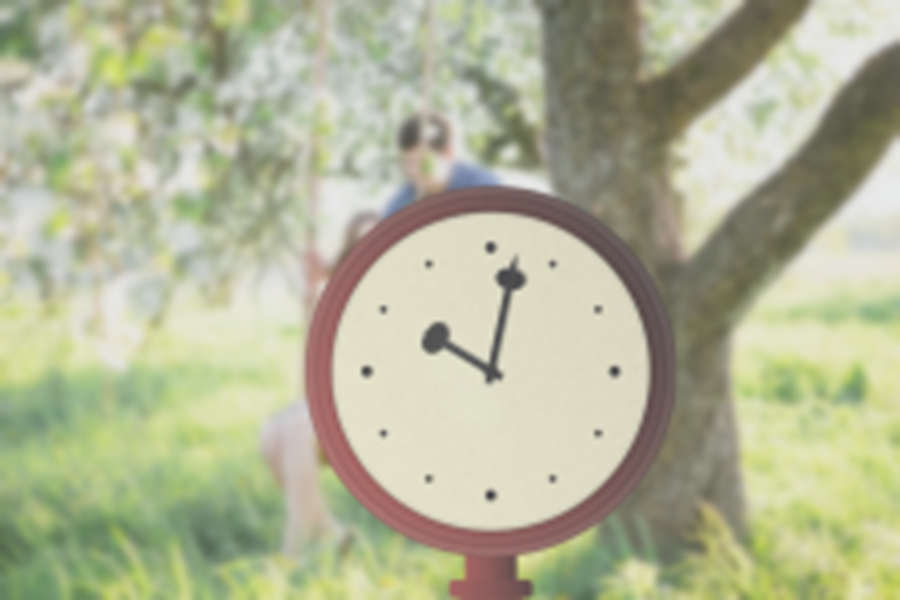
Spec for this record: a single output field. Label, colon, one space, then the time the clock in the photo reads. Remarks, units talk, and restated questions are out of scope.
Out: 10:02
